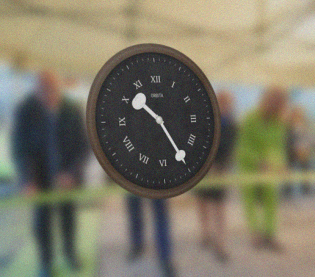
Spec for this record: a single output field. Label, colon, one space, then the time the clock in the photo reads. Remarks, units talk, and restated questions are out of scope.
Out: 10:25
